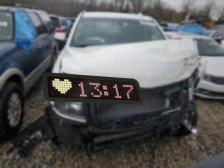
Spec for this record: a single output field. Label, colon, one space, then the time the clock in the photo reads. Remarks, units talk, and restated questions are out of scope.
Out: 13:17
